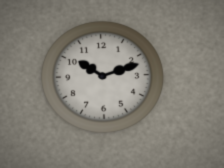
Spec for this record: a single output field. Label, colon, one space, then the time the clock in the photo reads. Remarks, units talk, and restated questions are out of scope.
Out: 10:12
